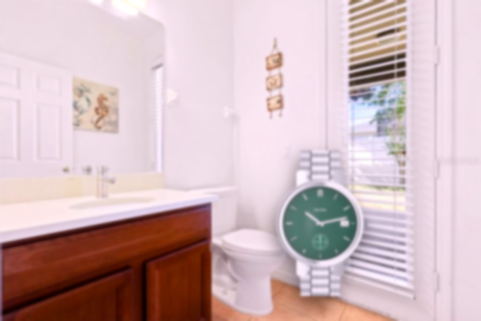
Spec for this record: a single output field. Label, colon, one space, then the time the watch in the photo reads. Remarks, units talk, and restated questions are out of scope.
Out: 10:13
